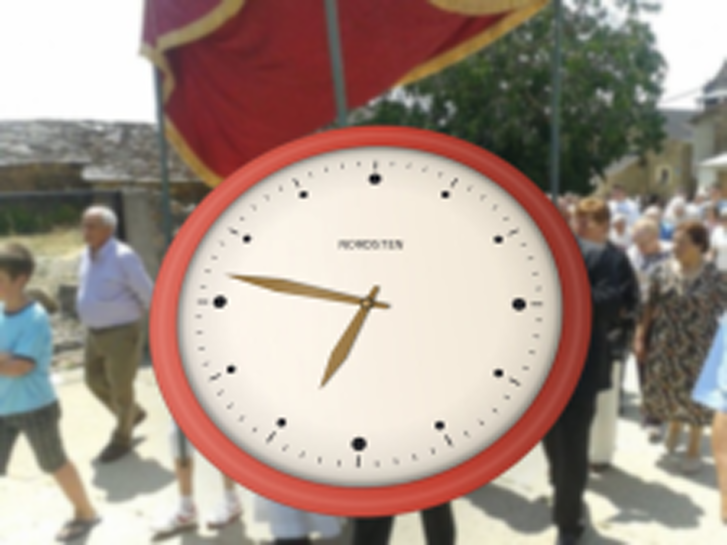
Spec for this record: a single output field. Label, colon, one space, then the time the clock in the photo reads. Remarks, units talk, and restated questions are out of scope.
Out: 6:47
